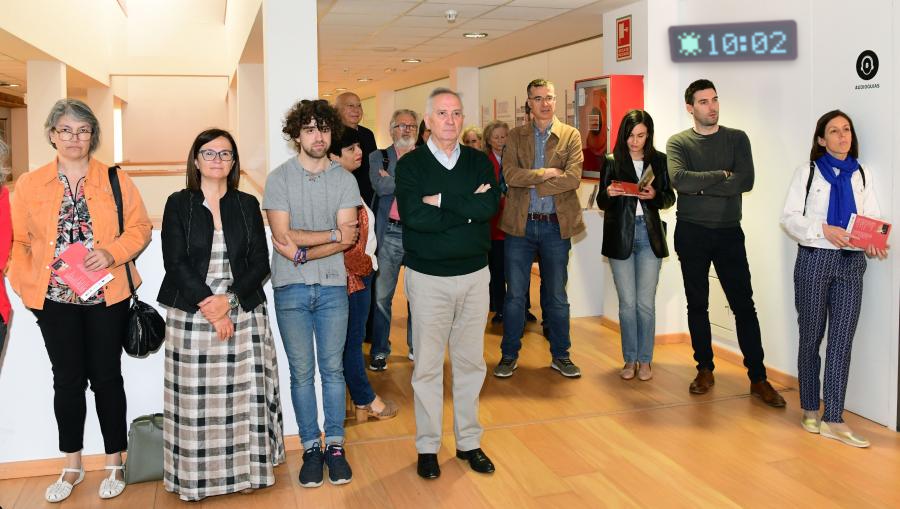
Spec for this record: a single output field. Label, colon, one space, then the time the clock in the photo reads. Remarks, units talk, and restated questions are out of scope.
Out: 10:02
